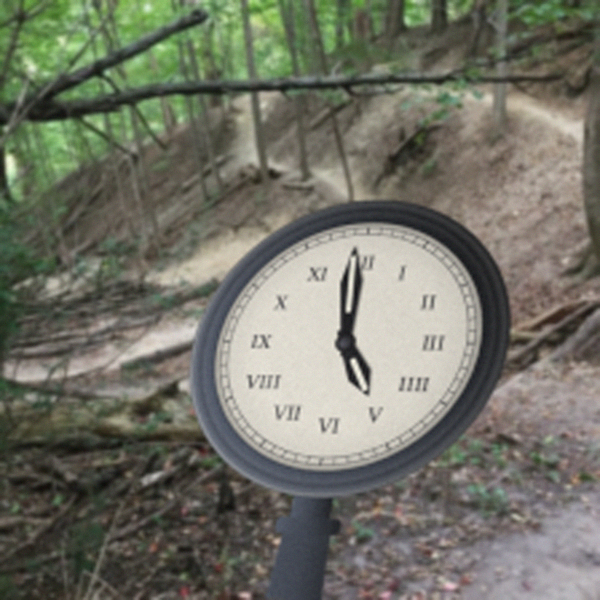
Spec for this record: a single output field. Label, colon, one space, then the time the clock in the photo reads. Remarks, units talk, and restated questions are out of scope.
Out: 4:59
